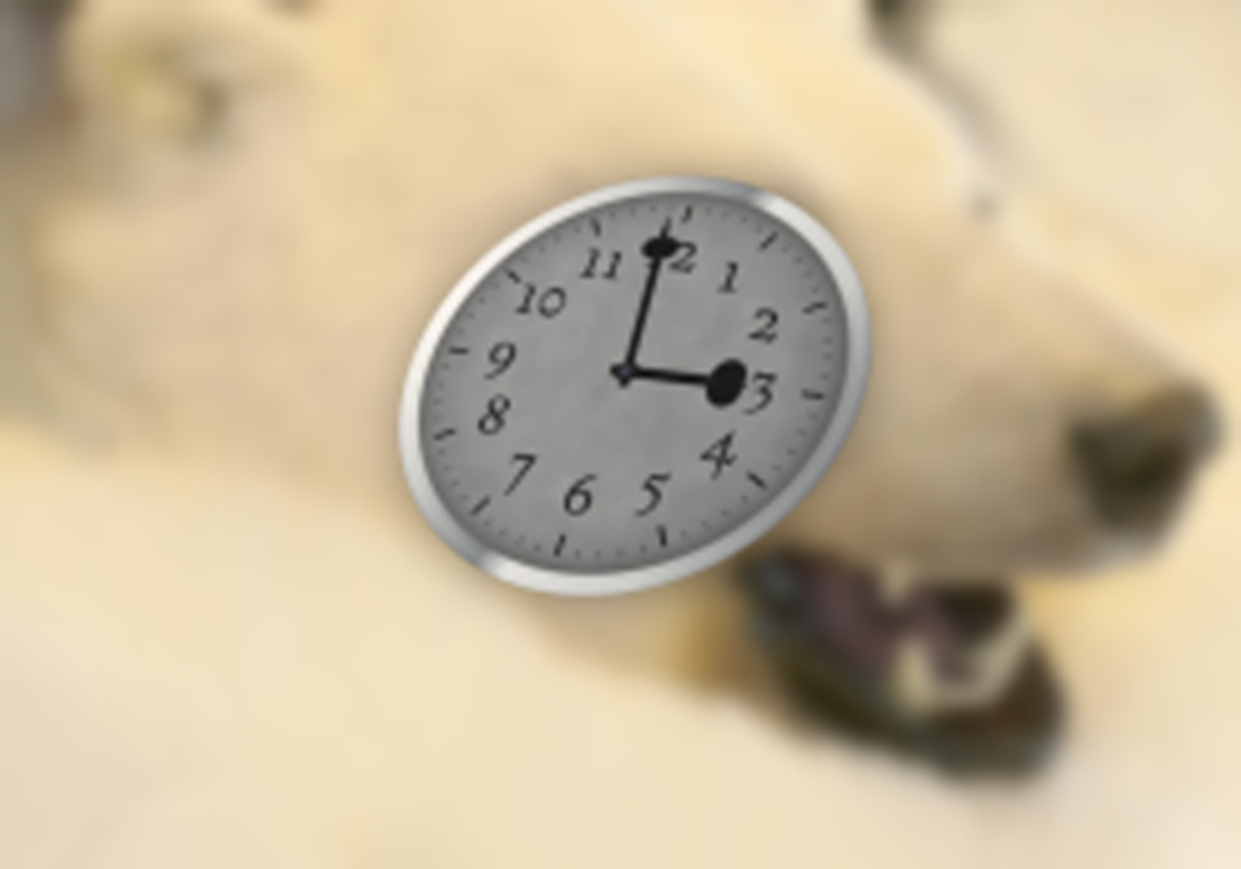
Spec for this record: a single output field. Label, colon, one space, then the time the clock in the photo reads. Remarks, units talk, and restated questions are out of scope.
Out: 2:59
